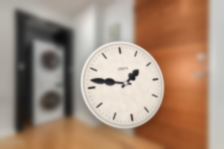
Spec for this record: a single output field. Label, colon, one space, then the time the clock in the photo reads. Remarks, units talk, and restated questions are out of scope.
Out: 1:47
